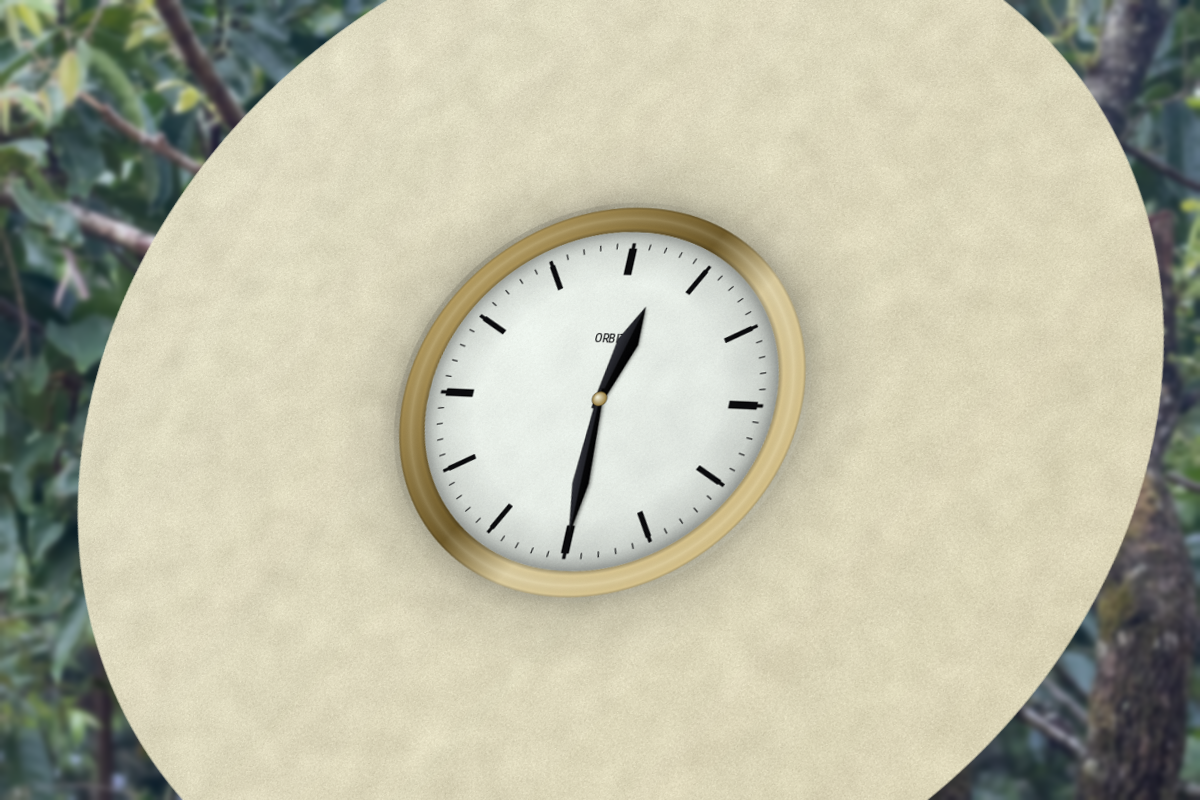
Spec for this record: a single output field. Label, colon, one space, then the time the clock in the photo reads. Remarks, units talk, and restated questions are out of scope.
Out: 12:30
